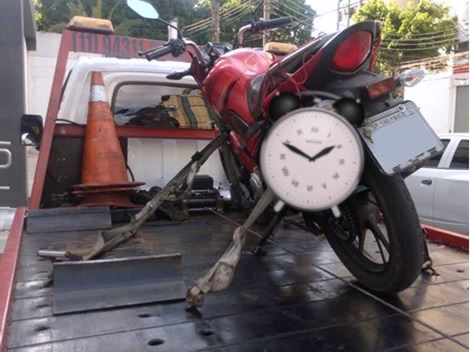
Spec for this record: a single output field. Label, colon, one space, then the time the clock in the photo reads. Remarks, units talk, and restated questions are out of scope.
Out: 1:49
